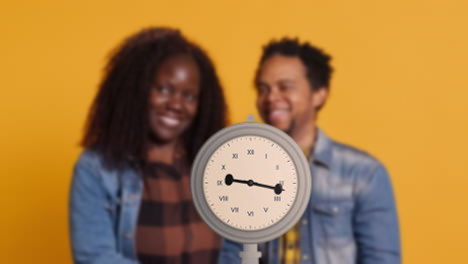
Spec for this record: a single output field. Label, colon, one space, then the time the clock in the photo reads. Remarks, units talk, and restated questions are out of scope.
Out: 9:17
